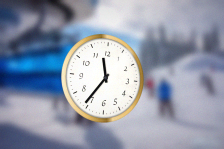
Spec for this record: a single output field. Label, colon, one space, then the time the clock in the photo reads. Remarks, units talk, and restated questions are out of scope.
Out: 11:36
